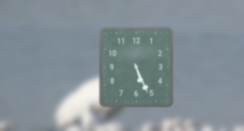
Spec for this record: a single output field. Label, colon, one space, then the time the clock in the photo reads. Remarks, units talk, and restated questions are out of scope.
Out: 5:26
